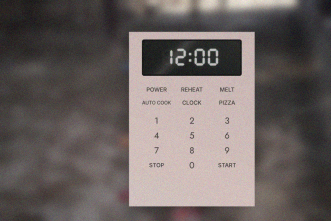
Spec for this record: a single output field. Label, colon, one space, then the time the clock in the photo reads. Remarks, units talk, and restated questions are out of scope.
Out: 12:00
